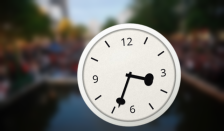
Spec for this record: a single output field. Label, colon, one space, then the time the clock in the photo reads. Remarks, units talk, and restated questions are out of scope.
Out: 3:34
